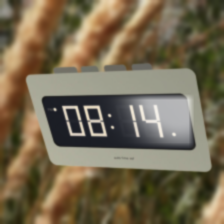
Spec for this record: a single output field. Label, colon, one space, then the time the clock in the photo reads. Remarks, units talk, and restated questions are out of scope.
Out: 8:14
